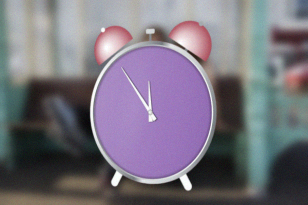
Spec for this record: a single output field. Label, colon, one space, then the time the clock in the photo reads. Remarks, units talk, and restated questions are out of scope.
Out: 11:54
